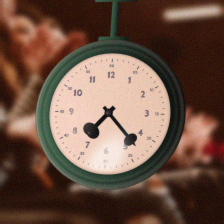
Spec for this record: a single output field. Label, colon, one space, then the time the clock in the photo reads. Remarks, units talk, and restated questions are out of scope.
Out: 7:23
